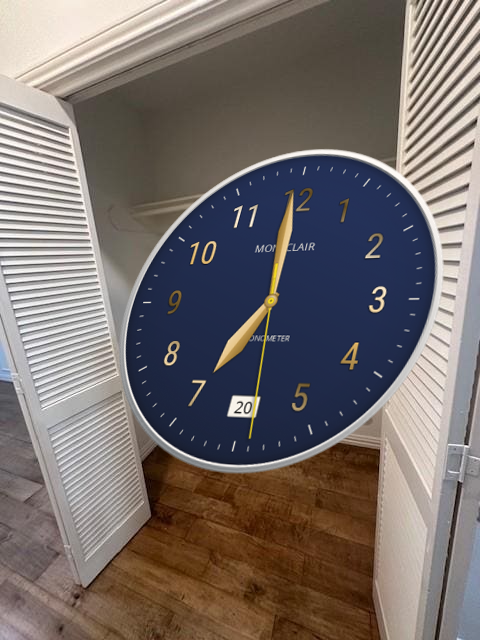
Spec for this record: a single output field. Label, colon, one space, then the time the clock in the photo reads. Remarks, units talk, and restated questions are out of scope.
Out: 6:59:29
